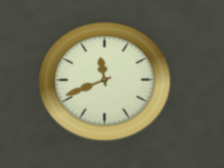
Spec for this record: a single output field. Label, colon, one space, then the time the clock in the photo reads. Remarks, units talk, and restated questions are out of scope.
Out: 11:41
